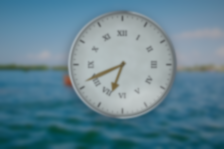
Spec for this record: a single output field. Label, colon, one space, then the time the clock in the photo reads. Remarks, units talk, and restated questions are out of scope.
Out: 6:41
